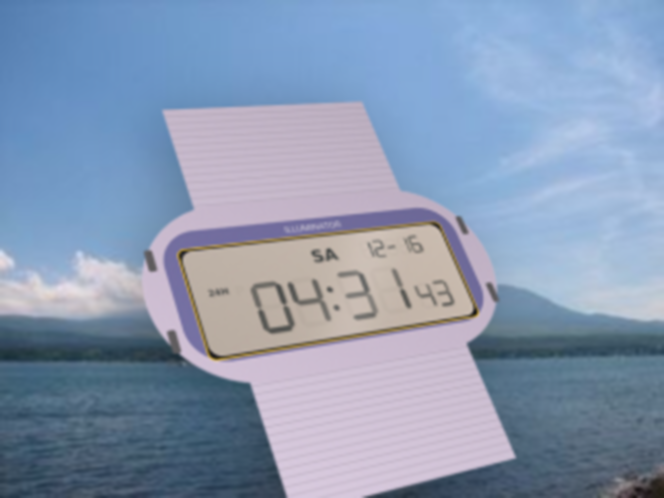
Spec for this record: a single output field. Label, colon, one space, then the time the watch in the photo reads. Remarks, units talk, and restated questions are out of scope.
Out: 4:31:43
